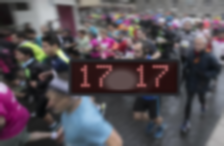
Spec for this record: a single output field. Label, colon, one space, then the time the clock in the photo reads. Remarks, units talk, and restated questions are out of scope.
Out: 17:17
